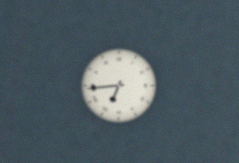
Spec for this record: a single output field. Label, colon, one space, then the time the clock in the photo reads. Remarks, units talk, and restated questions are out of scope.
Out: 6:44
